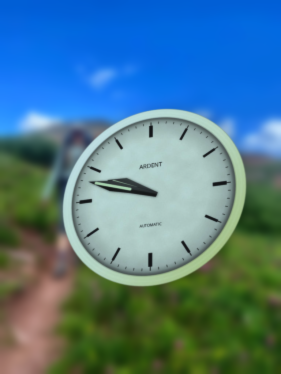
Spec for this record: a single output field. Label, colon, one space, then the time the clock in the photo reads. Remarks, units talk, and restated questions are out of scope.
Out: 9:48
